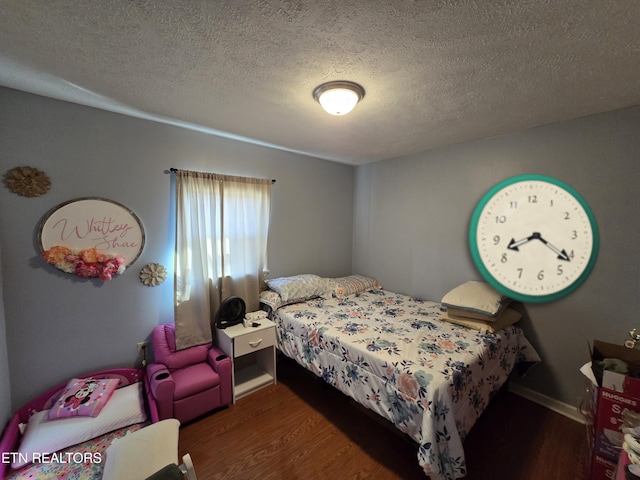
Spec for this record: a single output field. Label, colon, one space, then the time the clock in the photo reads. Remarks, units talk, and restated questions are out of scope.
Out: 8:22
